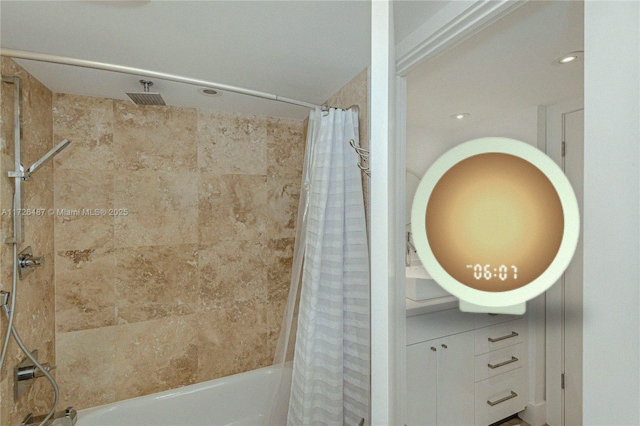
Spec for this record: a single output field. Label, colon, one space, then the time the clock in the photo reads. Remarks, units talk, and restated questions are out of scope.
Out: 6:07
